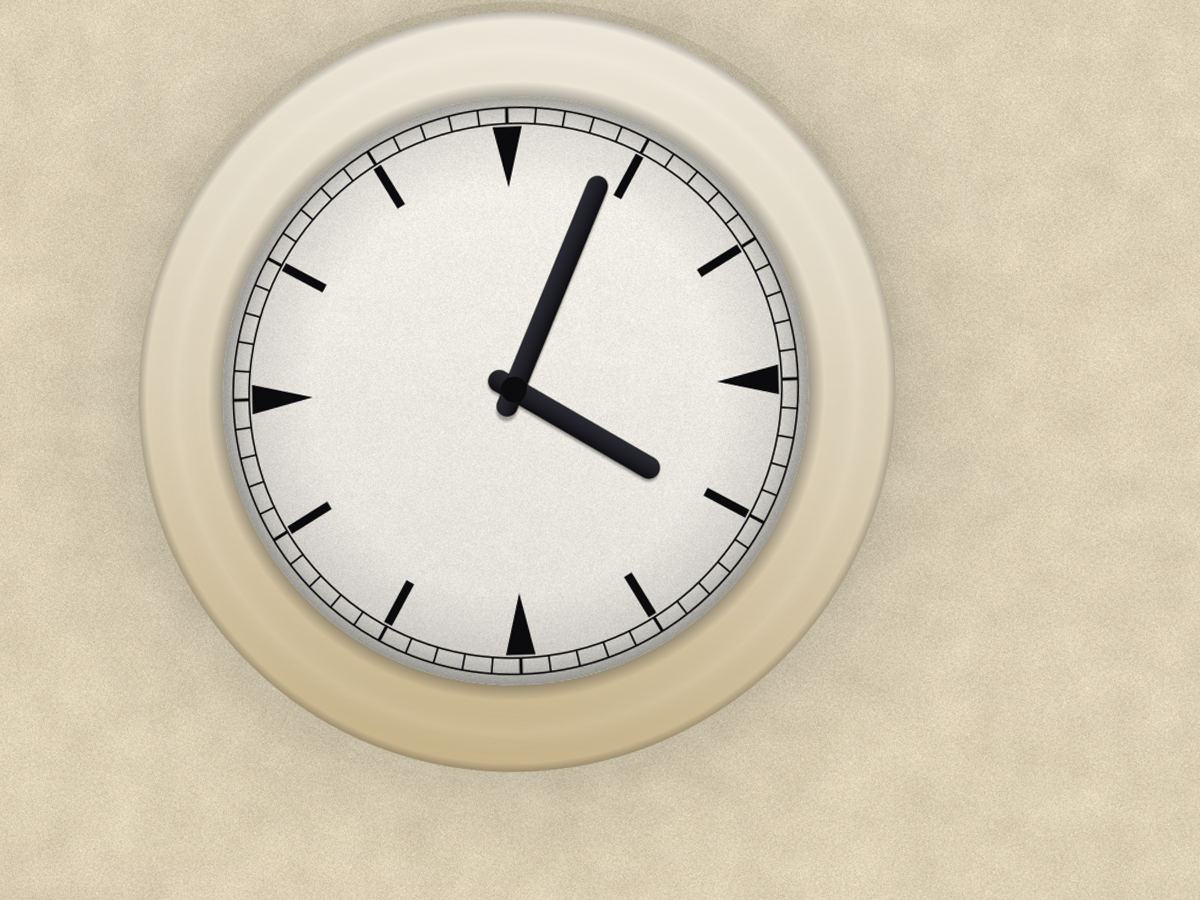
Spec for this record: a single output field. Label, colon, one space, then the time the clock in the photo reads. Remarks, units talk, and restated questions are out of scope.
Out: 4:04
